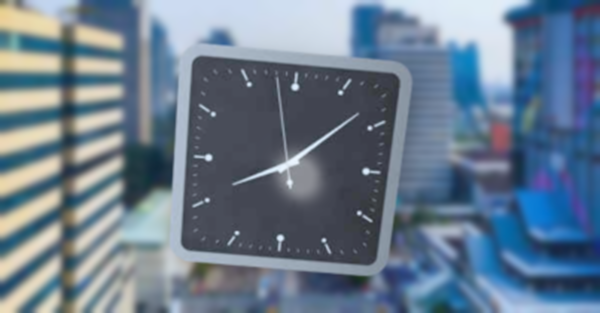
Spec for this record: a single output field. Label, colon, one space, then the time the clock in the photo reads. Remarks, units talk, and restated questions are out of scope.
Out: 8:07:58
